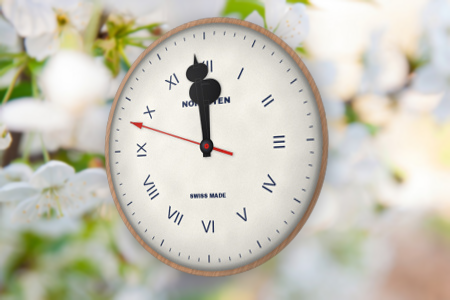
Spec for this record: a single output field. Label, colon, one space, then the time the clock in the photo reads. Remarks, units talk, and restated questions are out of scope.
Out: 11:58:48
